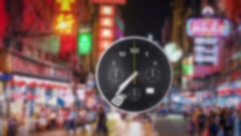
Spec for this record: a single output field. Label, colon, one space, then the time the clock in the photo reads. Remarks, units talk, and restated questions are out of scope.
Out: 7:37
